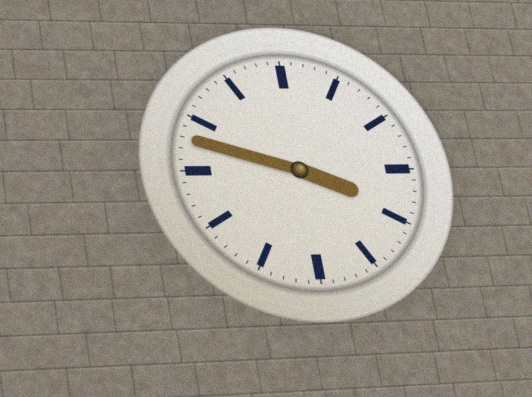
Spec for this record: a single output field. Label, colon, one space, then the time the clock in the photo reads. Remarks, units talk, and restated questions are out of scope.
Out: 3:48
